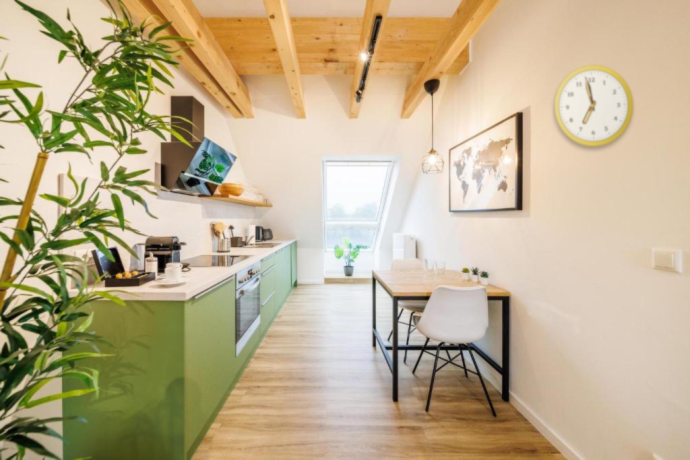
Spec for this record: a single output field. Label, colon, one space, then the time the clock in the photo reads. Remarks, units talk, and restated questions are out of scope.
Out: 6:58
